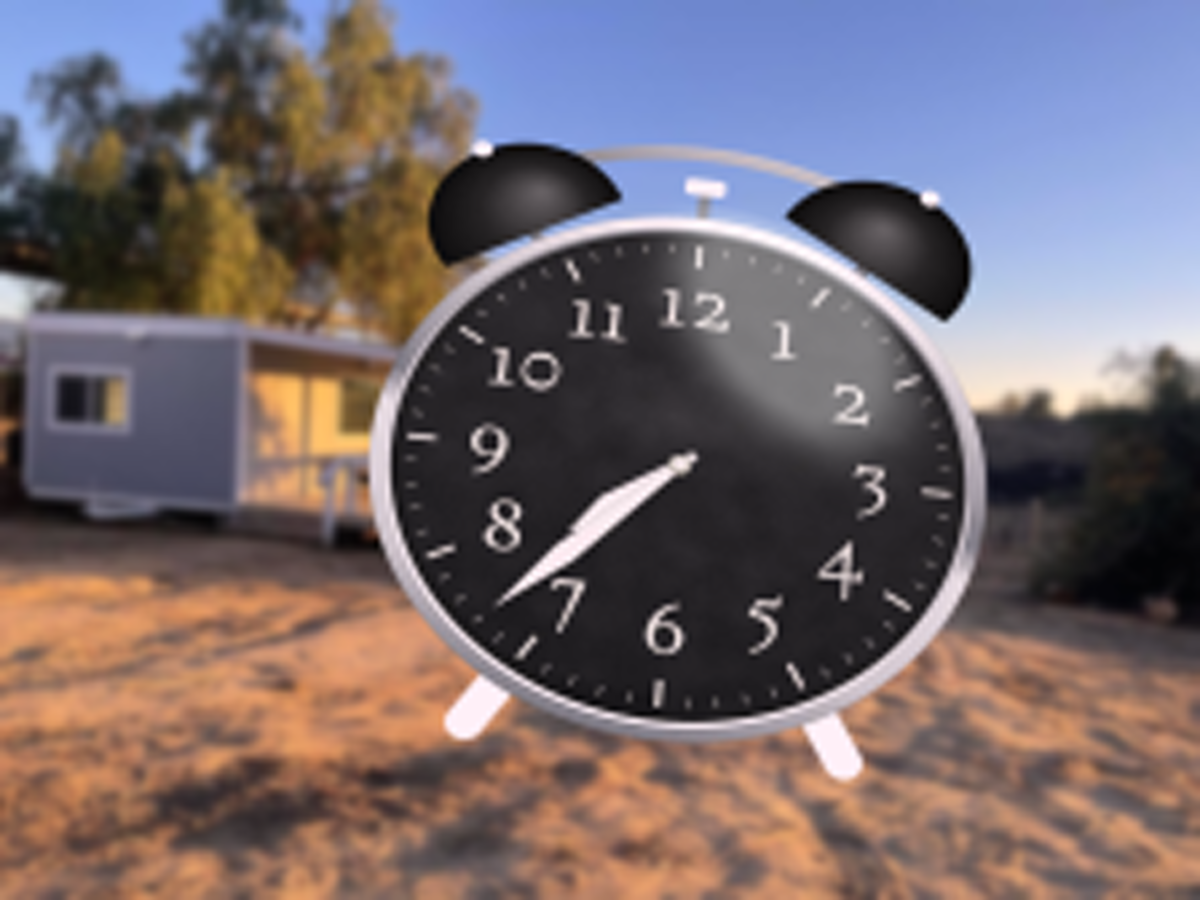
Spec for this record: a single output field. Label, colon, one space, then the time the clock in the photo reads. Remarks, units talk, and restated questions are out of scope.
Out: 7:37
